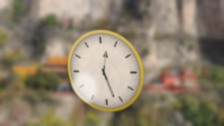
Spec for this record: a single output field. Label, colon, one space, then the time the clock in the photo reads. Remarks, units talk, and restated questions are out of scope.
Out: 12:27
